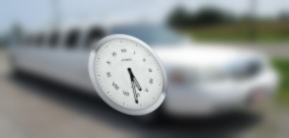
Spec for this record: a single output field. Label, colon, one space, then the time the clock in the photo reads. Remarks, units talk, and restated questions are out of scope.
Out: 5:31
